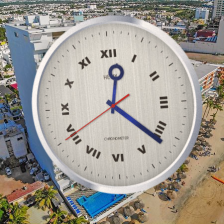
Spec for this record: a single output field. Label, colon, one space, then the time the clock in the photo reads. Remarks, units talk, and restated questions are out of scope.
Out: 12:21:40
